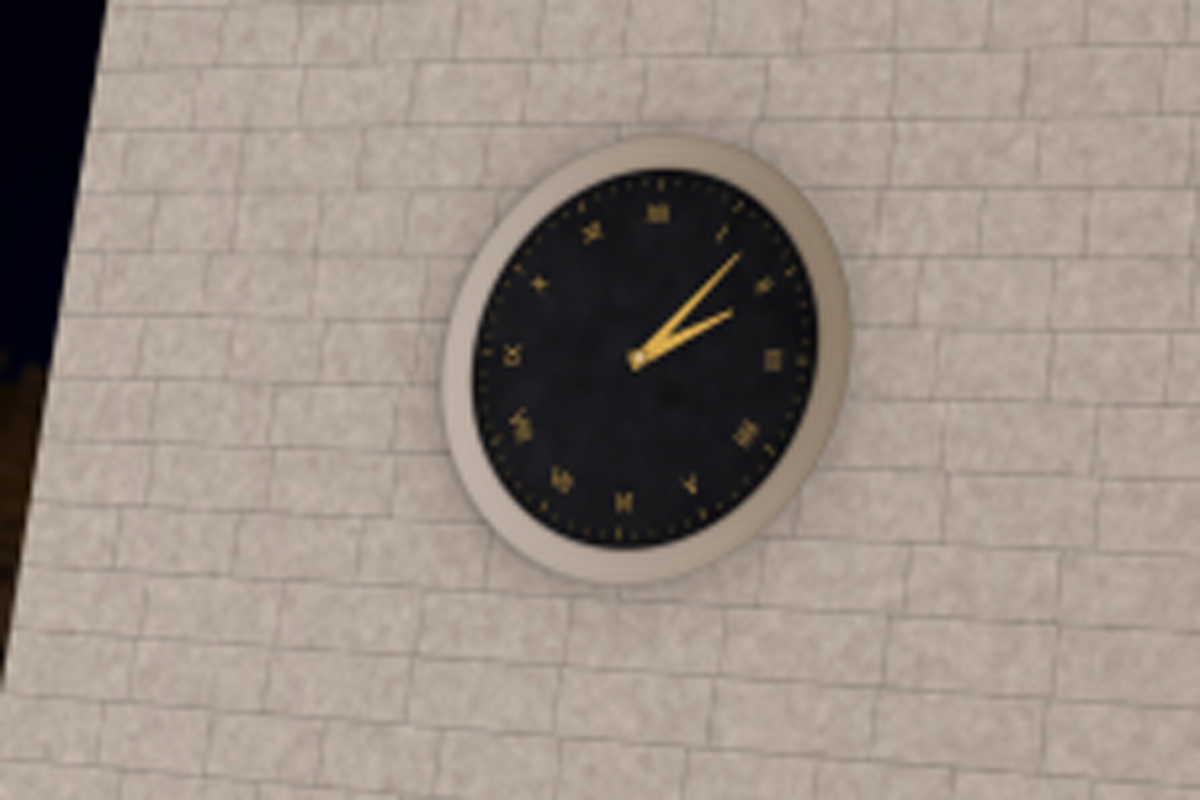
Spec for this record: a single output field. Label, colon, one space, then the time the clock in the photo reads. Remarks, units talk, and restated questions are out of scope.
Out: 2:07
